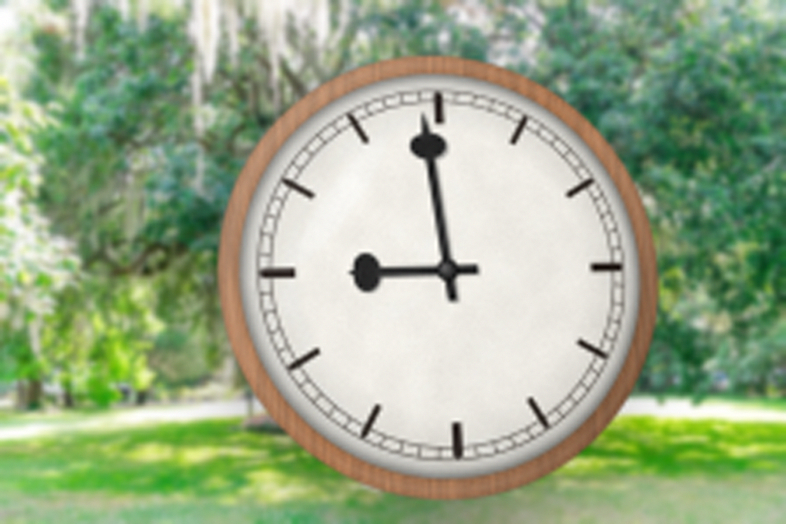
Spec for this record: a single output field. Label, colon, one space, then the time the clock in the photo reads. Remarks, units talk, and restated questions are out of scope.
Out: 8:59
